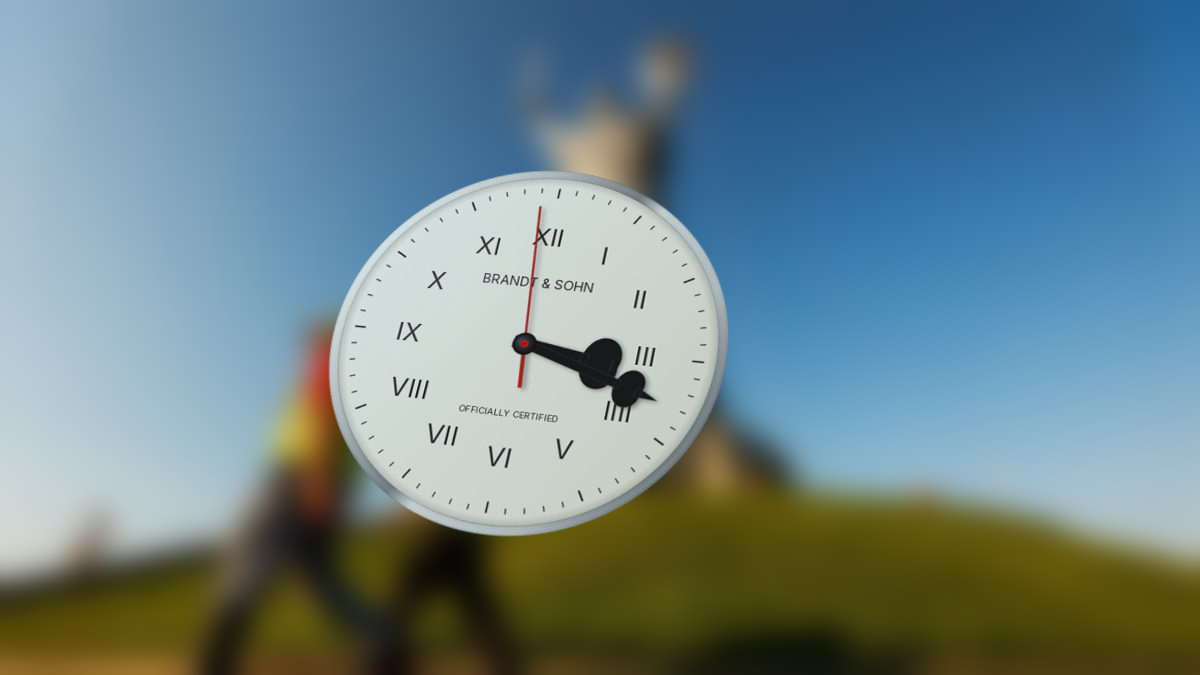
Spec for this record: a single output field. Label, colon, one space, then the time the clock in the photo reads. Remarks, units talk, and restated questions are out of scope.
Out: 3:17:59
